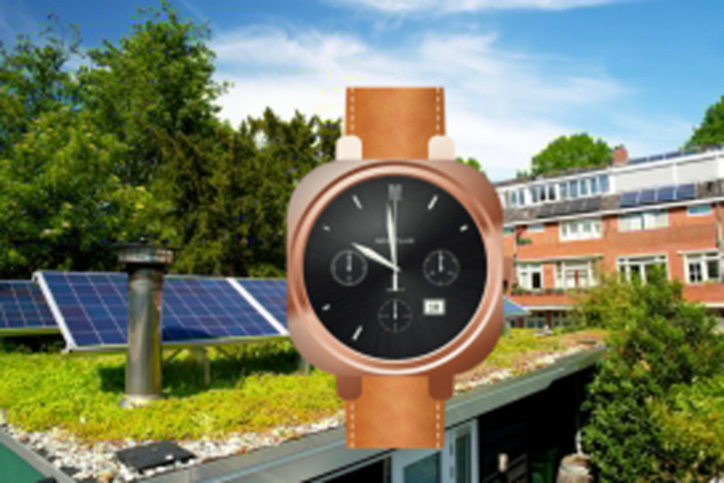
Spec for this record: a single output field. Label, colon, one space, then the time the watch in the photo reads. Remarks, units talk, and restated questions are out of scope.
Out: 9:59
